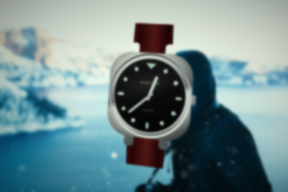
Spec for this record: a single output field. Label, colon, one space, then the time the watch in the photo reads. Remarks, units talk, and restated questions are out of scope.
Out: 12:38
